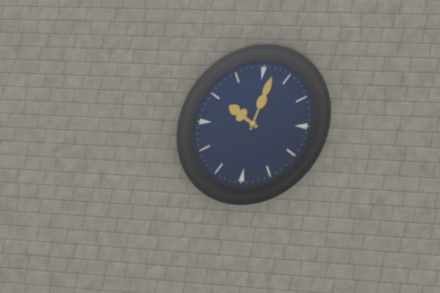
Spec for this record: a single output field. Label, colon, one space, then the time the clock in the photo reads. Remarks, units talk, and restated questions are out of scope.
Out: 10:02
